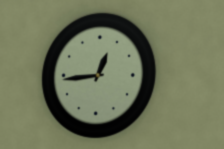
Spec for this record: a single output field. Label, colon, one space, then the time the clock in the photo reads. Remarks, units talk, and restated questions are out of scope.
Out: 12:44
